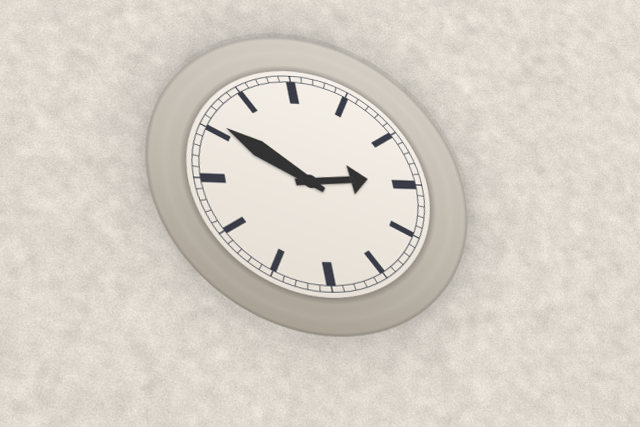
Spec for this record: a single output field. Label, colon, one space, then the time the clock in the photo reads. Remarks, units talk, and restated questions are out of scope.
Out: 2:51
